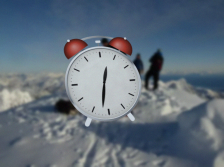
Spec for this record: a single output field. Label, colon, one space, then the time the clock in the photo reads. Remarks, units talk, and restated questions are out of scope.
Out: 12:32
